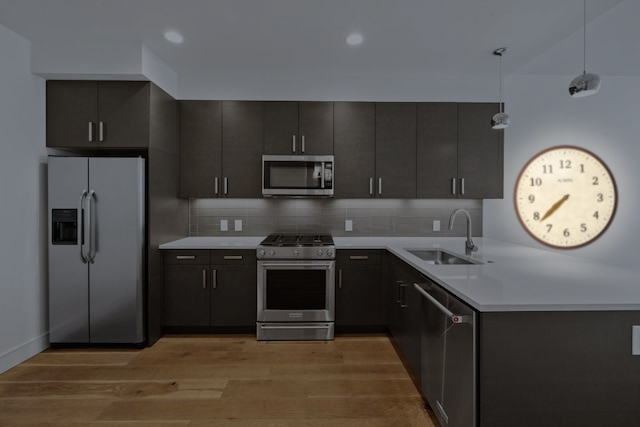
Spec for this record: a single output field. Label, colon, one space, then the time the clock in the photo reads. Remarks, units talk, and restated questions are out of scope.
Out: 7:38
